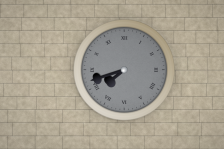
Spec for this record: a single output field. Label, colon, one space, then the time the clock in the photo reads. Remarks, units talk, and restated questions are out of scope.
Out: 7:42
